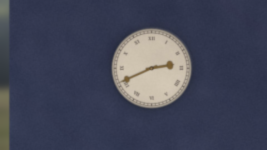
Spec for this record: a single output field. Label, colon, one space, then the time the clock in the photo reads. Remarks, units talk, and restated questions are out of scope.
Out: 2:41
